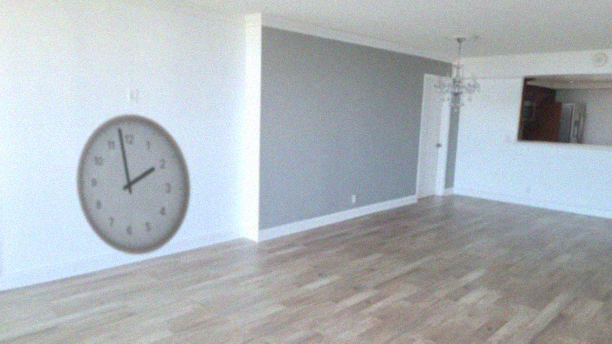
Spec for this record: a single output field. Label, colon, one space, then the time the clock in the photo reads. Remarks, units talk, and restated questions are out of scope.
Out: 1:58
